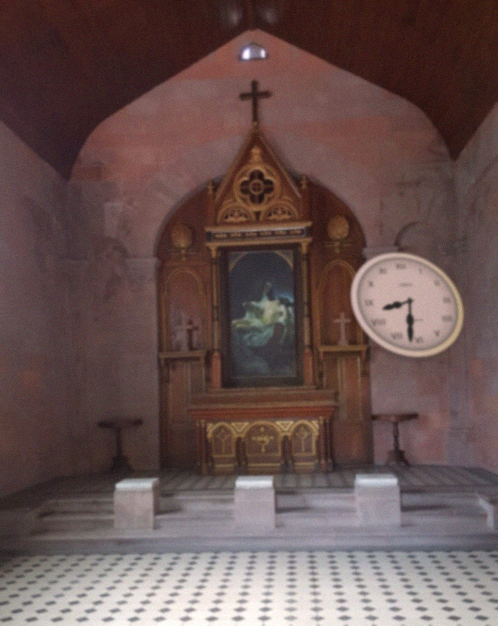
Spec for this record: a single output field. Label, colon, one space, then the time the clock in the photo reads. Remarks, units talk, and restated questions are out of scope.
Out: 8:32
